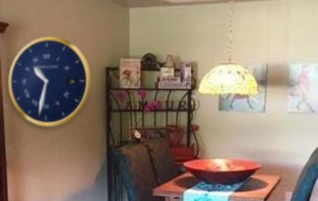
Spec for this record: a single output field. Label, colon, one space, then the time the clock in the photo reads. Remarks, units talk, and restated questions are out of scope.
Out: 10:32
